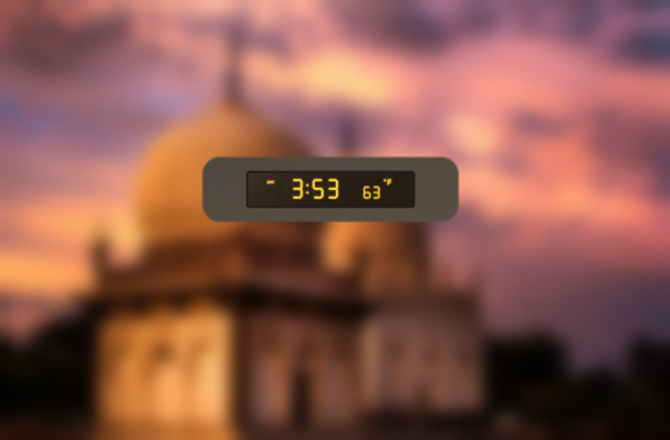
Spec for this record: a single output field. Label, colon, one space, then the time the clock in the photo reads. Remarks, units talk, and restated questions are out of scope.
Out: 3:53
